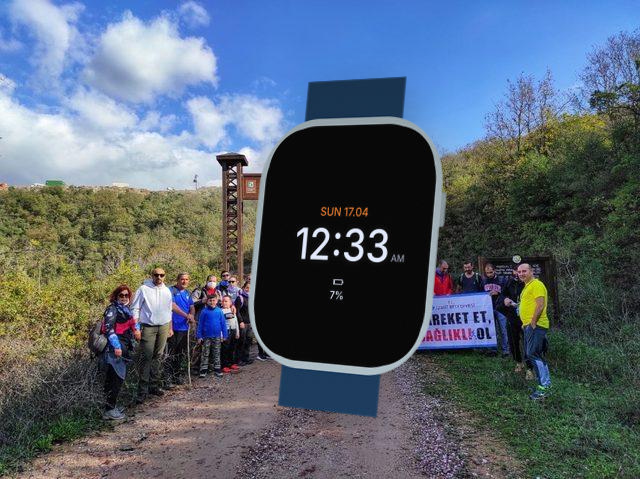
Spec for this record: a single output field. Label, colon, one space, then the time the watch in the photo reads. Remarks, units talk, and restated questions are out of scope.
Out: 12:33
